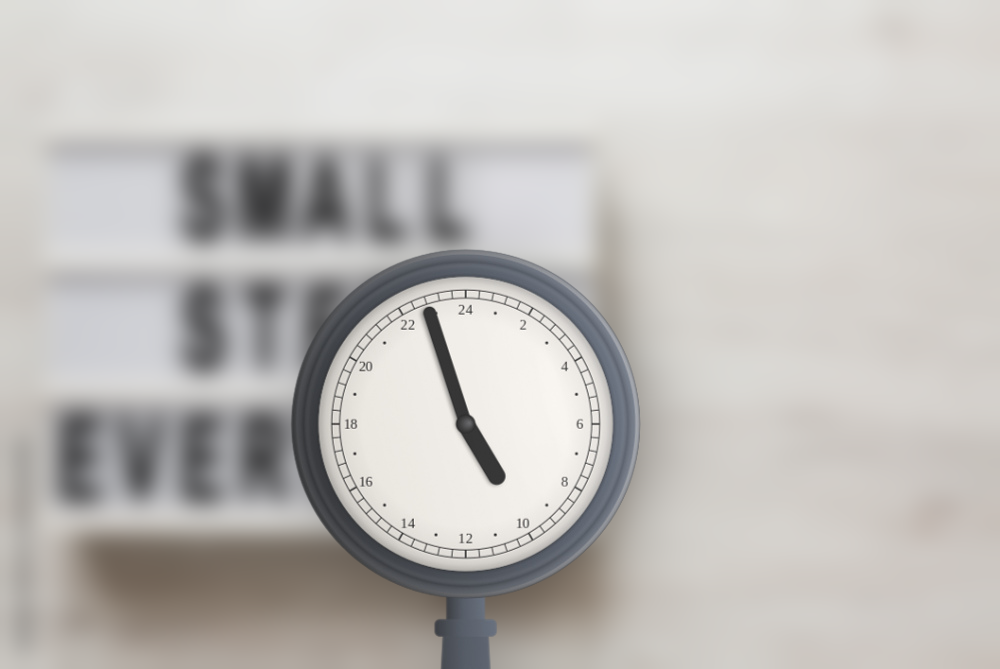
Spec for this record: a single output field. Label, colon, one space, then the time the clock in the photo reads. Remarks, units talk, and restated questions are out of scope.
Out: 9:57
